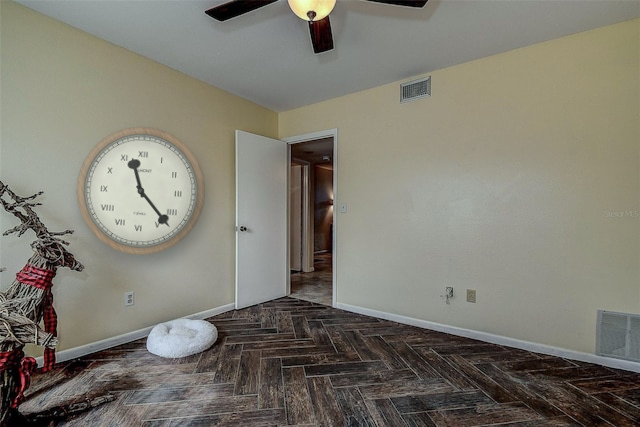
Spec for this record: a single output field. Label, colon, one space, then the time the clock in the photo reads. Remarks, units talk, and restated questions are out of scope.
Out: 11:23
